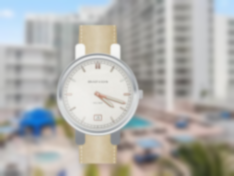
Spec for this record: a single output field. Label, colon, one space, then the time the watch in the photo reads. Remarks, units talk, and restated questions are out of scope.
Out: 4:18
